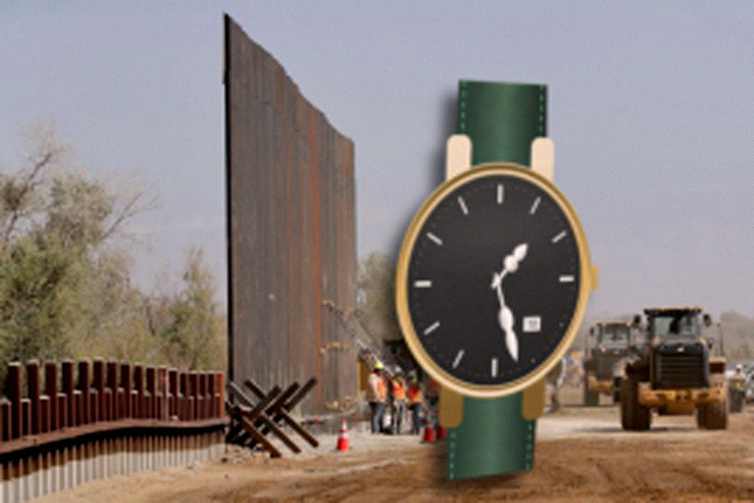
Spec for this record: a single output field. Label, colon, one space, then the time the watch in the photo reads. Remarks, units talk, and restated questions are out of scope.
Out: 1:27
